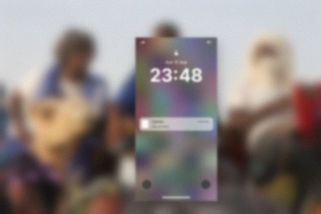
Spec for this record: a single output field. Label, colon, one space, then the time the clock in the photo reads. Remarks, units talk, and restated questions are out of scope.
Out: 23:48
